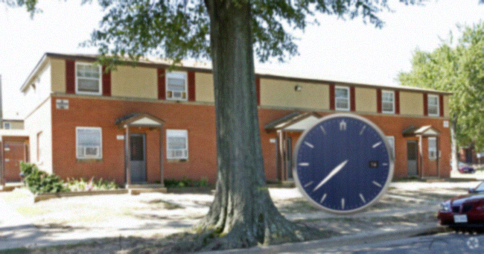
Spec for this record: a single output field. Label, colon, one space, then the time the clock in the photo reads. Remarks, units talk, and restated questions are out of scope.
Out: 7:38
